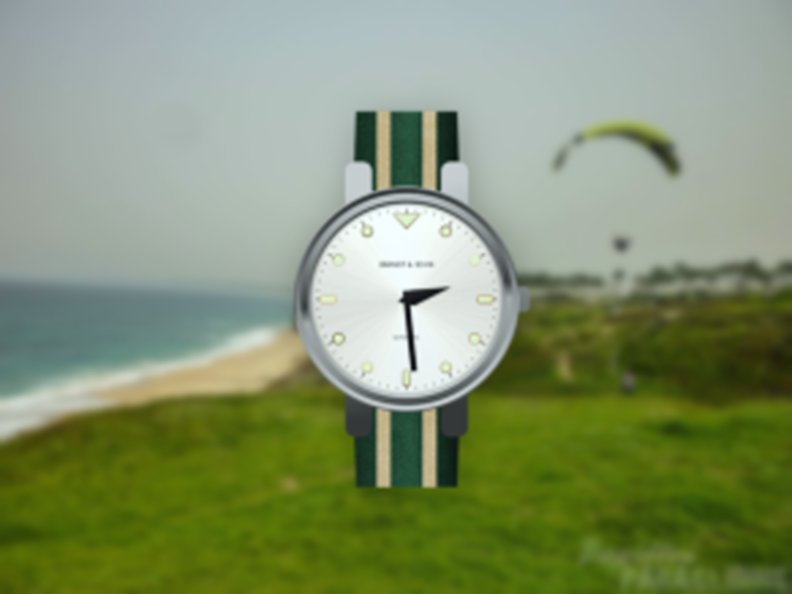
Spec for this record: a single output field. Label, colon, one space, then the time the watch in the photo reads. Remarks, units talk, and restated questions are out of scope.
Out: 2:29
